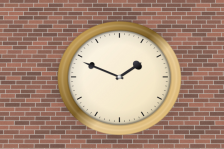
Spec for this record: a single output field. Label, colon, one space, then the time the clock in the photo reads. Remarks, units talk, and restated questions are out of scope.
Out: 1:49
